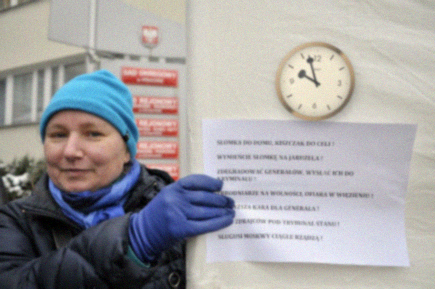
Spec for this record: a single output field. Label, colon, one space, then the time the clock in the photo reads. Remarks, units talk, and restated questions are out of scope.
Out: 9:57
